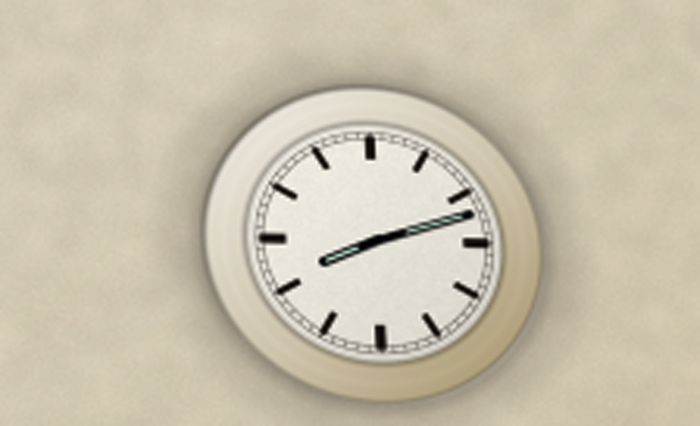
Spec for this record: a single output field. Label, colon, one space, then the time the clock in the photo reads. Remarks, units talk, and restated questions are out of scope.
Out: 8:12
